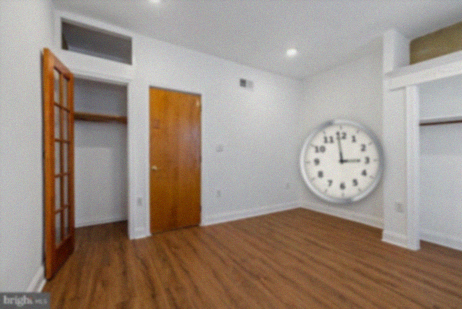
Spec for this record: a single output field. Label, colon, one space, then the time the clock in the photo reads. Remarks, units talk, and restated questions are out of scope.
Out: 2:59
